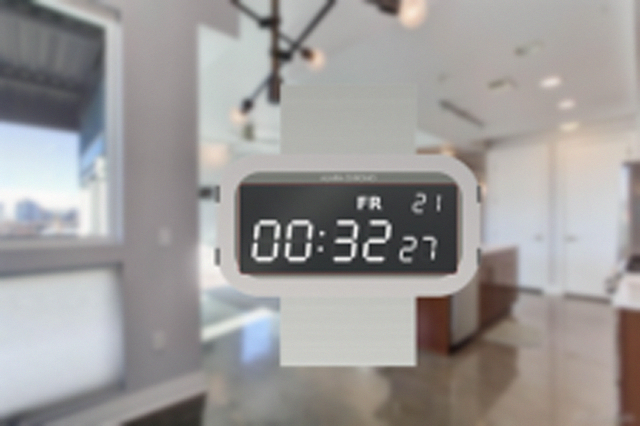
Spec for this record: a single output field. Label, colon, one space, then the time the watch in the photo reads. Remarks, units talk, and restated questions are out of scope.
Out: 0:32:27
